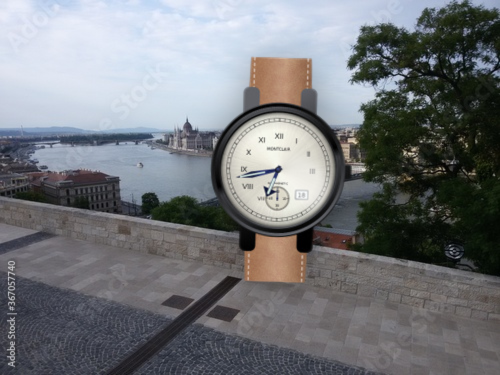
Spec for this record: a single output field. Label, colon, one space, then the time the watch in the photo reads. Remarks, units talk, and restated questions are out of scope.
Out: 6:43
